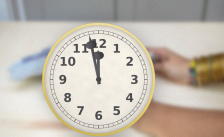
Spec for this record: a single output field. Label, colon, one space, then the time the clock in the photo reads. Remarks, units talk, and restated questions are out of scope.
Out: 11:58
